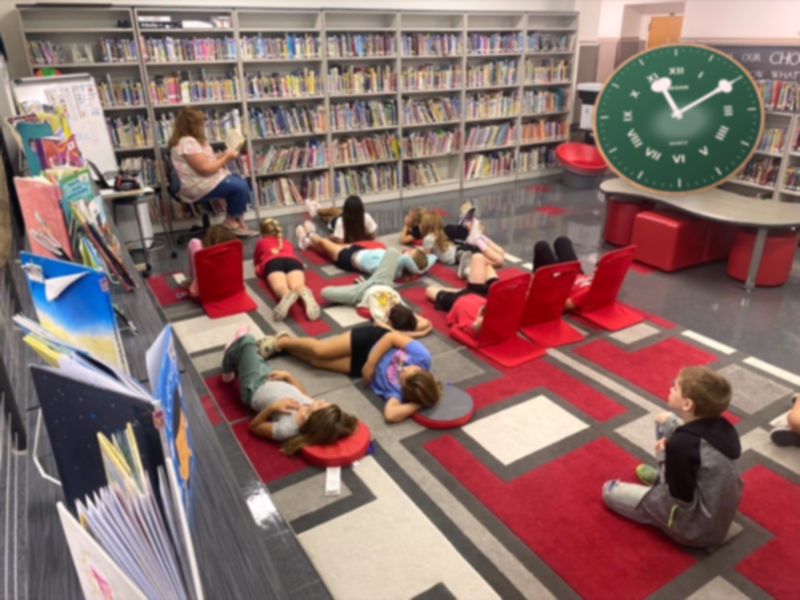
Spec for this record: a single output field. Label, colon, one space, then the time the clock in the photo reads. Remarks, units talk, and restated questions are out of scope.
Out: 11:10
